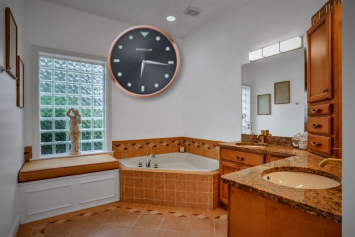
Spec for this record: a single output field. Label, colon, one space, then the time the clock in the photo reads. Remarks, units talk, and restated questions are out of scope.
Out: 6:16
